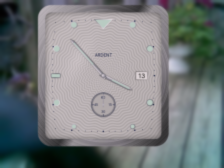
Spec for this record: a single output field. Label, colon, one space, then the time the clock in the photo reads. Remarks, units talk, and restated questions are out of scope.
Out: 3:53
